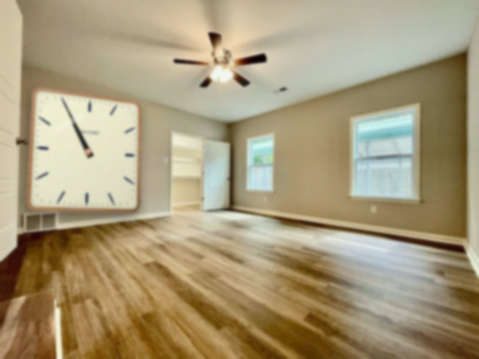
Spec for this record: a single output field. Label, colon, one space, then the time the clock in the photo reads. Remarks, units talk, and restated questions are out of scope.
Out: 10:55
